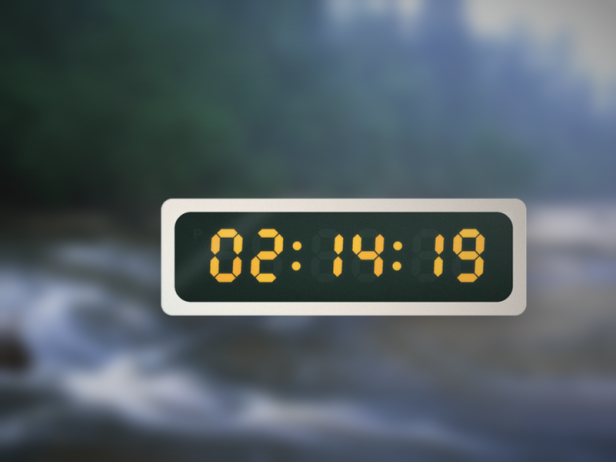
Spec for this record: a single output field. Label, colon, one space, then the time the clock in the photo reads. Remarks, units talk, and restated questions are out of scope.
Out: 2:14:19
